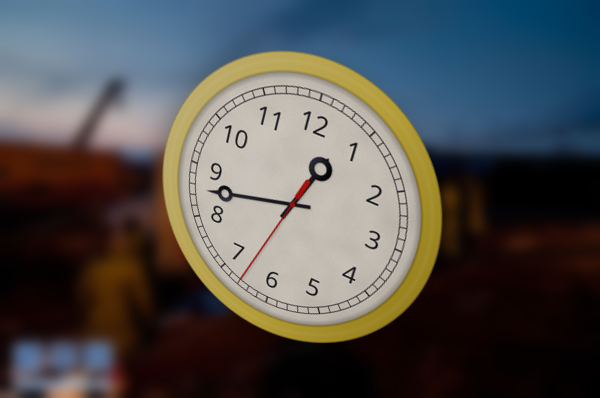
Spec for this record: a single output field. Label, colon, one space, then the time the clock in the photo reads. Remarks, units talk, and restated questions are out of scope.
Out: 12:42:33
